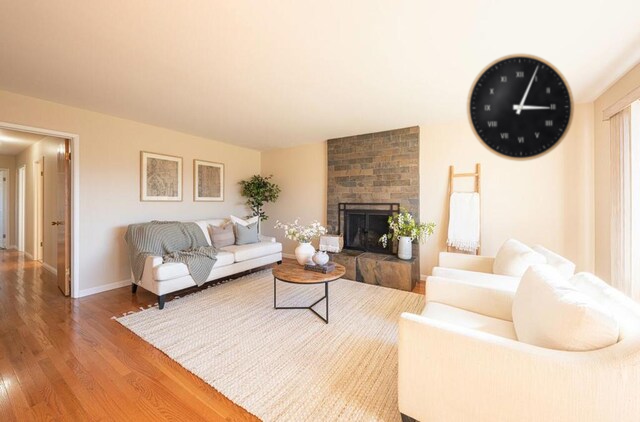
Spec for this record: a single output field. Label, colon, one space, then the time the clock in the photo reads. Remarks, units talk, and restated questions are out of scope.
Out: 3:04
